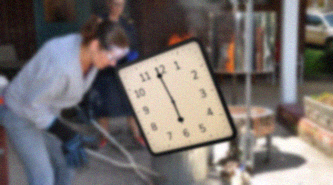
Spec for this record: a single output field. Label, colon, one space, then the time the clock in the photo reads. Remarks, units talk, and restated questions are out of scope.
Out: 5:59
